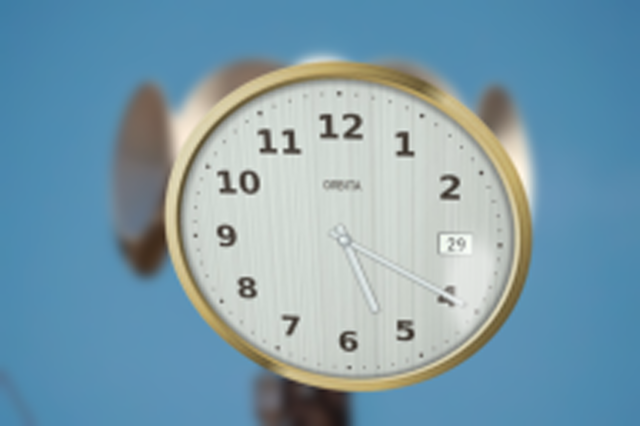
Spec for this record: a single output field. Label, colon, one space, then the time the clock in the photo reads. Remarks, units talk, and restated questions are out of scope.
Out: 5:20
